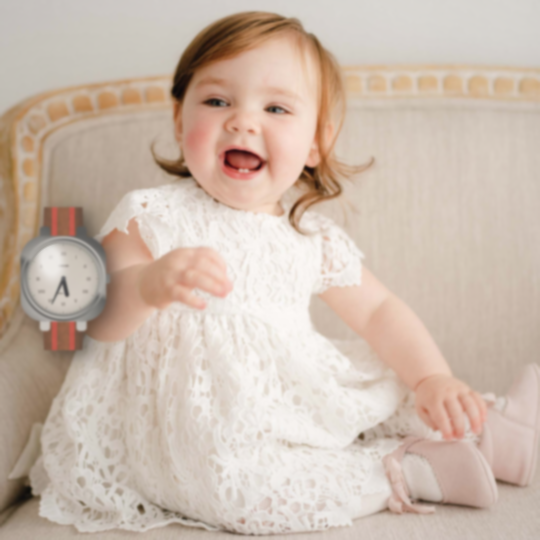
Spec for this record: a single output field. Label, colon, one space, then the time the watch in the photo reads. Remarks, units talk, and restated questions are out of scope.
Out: 5:34
